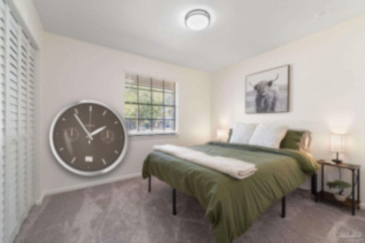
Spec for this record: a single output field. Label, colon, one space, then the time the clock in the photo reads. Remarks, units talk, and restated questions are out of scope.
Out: 1:54
